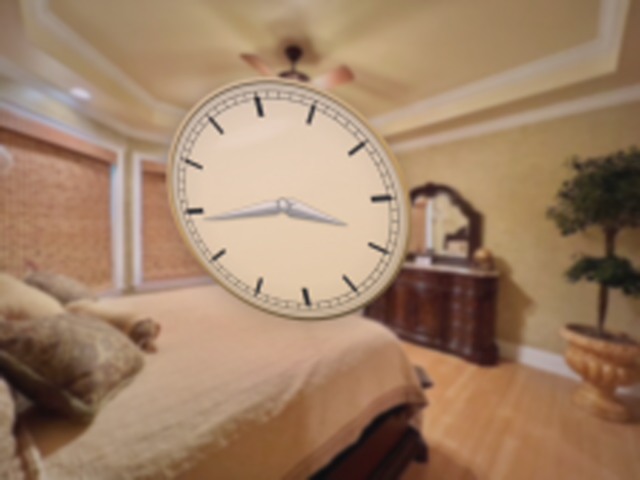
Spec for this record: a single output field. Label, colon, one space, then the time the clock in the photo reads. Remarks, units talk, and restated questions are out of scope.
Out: 3:44
